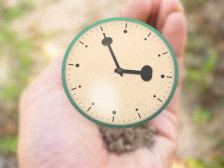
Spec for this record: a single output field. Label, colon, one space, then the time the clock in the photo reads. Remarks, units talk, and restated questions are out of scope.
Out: 2:55
